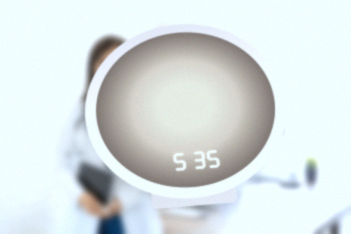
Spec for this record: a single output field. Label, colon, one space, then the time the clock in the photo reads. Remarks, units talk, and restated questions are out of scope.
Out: 5:35
